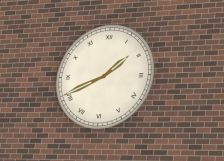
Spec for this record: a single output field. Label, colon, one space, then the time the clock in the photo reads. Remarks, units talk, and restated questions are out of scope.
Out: 1:41
